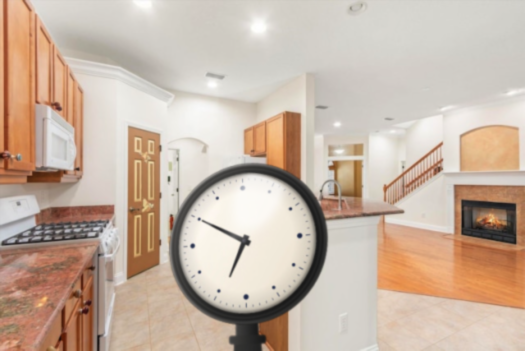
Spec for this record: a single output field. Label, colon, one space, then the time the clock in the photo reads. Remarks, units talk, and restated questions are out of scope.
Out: 6:50
